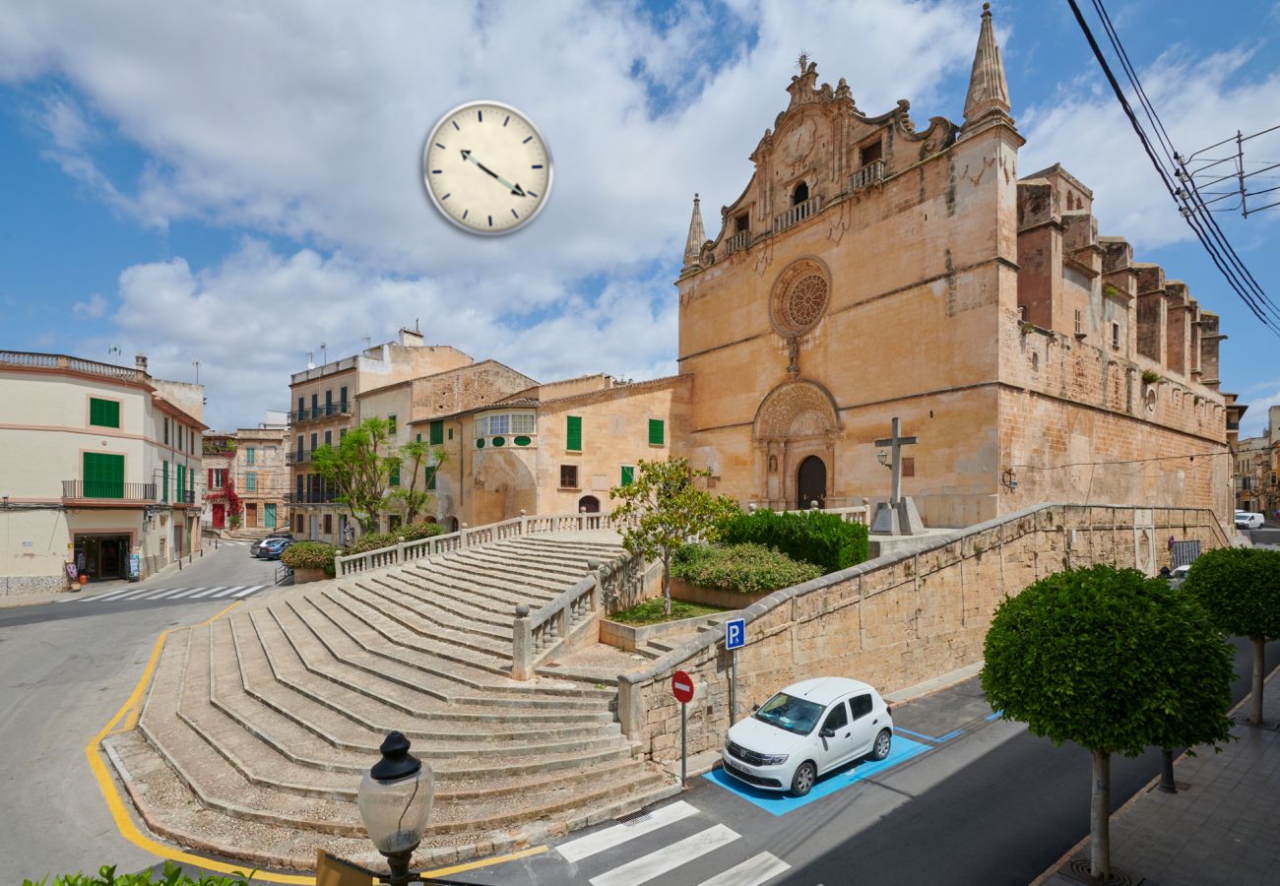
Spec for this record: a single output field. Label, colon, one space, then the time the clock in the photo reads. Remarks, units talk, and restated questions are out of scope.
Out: 10:21
